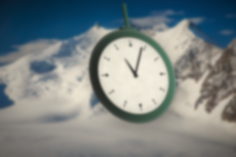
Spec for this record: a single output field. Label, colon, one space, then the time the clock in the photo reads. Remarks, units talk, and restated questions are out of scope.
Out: 11:04
